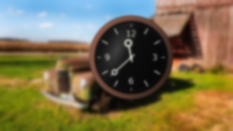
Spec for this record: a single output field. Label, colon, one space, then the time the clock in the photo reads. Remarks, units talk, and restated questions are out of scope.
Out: 11:38
